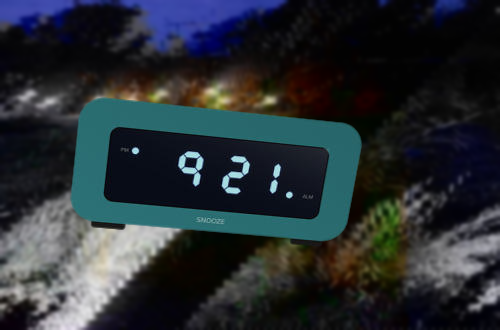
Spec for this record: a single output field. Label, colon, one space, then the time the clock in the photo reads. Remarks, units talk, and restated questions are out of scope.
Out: 9:21
